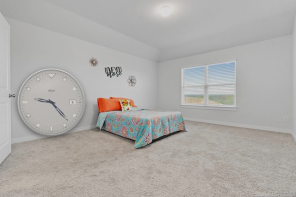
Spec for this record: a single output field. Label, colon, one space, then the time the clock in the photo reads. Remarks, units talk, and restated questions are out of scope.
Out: 9:23
